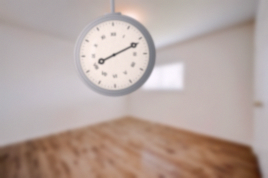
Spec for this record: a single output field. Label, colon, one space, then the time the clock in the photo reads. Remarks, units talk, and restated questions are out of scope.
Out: 8:11
